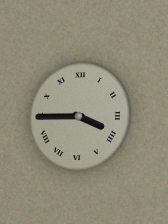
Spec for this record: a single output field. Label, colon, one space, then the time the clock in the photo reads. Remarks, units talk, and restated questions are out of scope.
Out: 3:45
